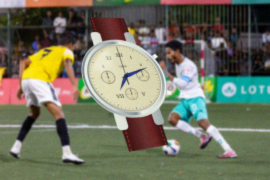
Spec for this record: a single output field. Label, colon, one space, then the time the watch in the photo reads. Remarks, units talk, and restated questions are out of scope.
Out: 7:12
